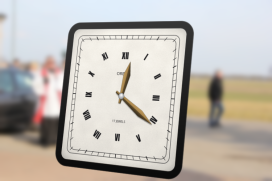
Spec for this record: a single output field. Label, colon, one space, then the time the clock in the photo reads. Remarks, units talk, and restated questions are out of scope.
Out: 12:21
